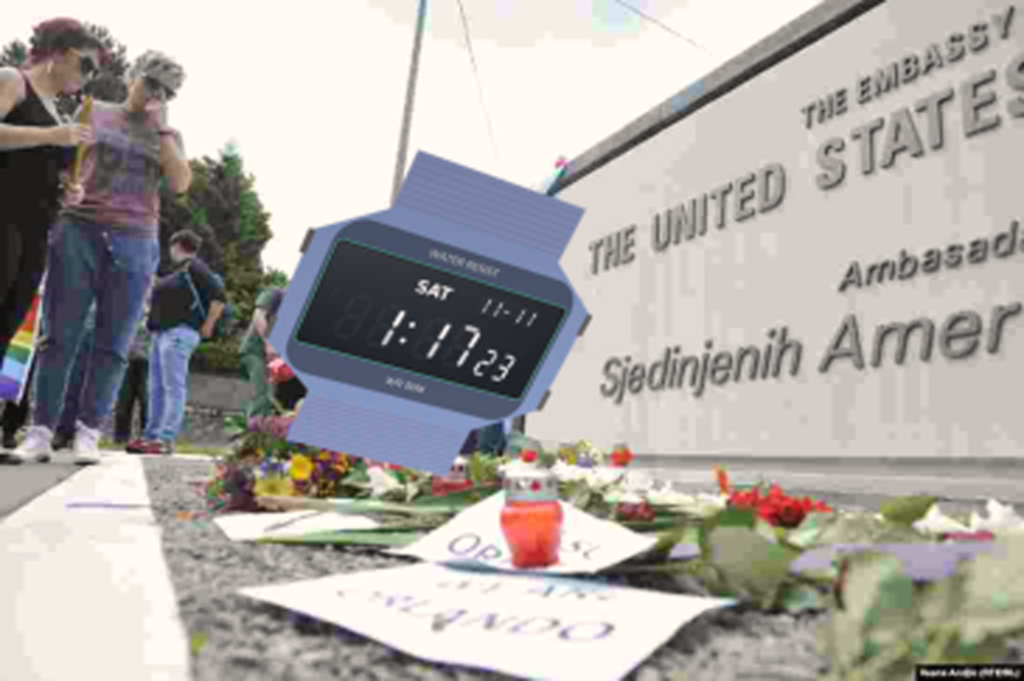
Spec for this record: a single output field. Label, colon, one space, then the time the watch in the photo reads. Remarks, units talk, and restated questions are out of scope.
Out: 1:17:23
